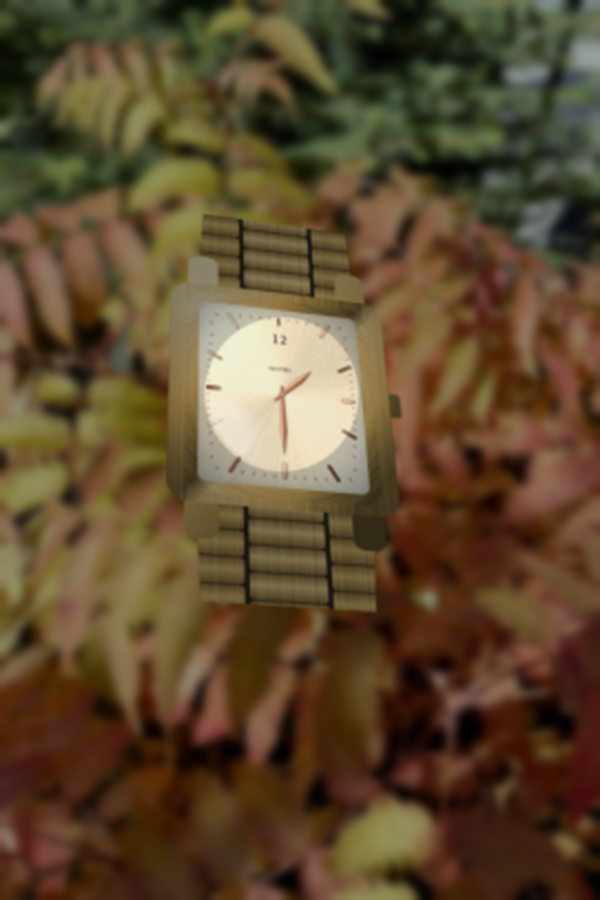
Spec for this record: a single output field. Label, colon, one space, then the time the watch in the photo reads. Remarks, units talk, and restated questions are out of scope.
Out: 1:30
